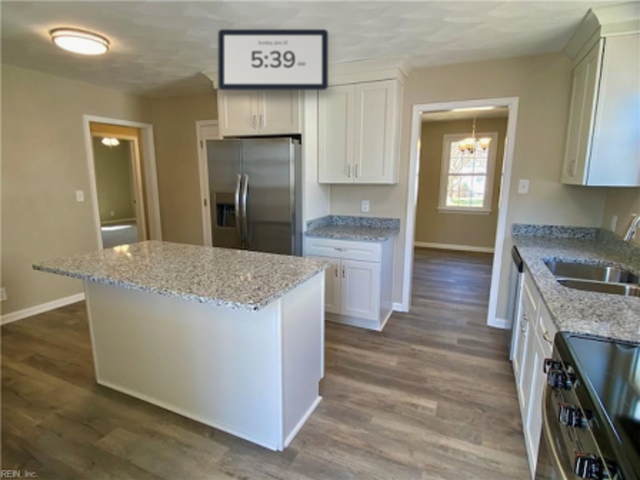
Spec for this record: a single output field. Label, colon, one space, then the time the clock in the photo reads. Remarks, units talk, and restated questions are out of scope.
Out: 5:39
